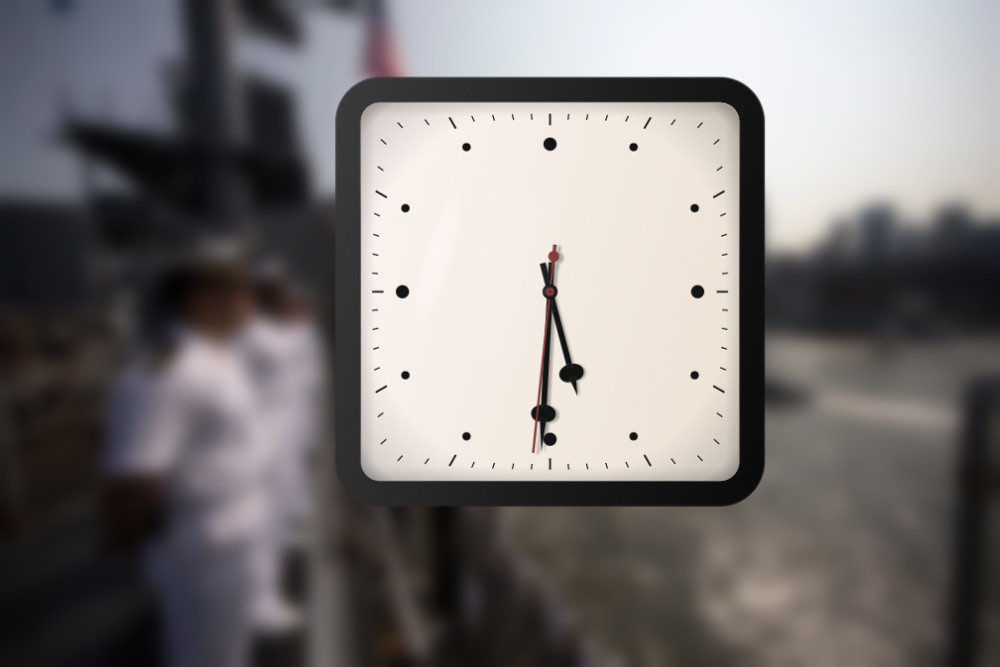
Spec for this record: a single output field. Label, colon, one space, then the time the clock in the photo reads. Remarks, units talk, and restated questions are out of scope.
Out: 5:30:31
